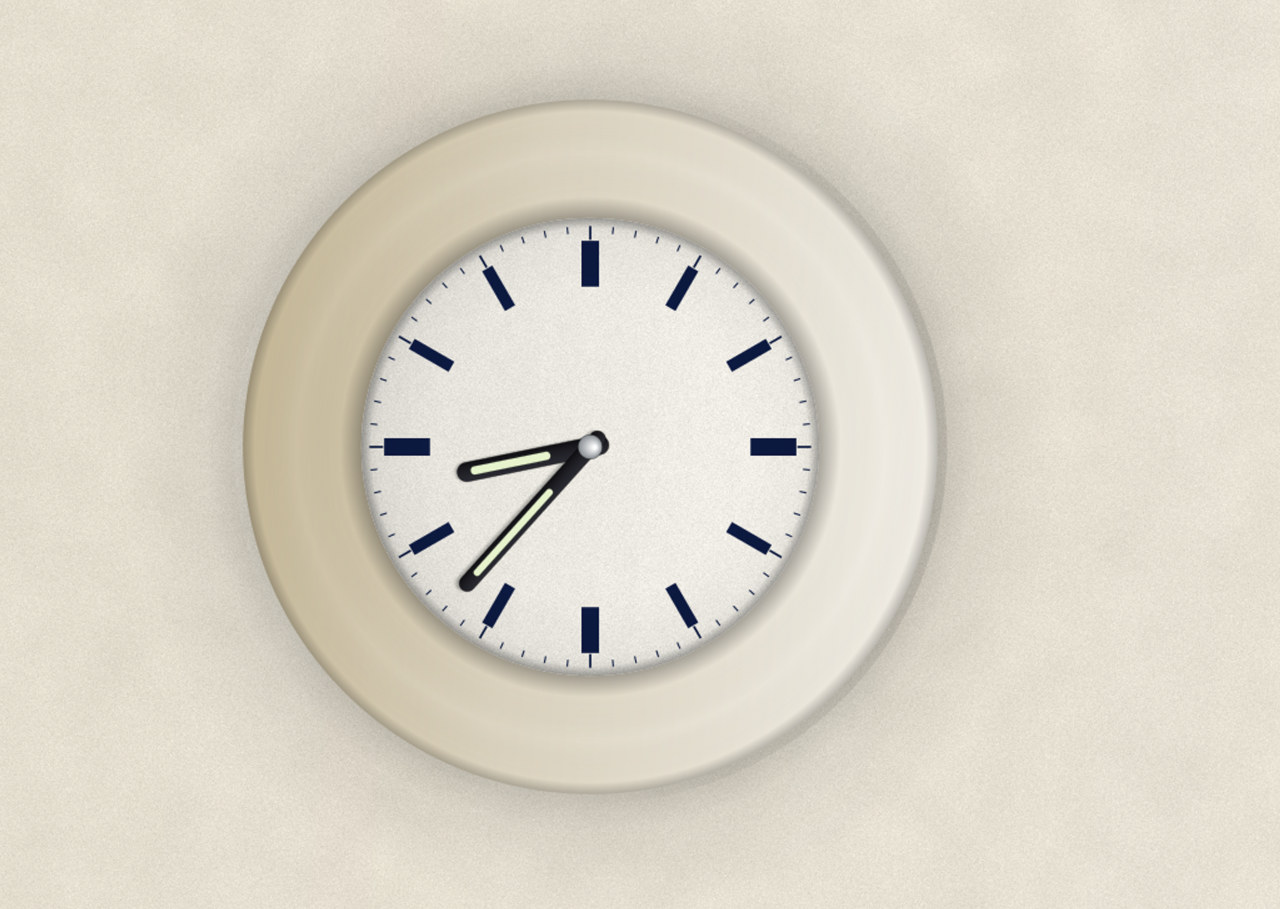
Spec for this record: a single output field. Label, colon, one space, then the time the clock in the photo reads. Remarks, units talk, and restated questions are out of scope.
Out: 8:37
